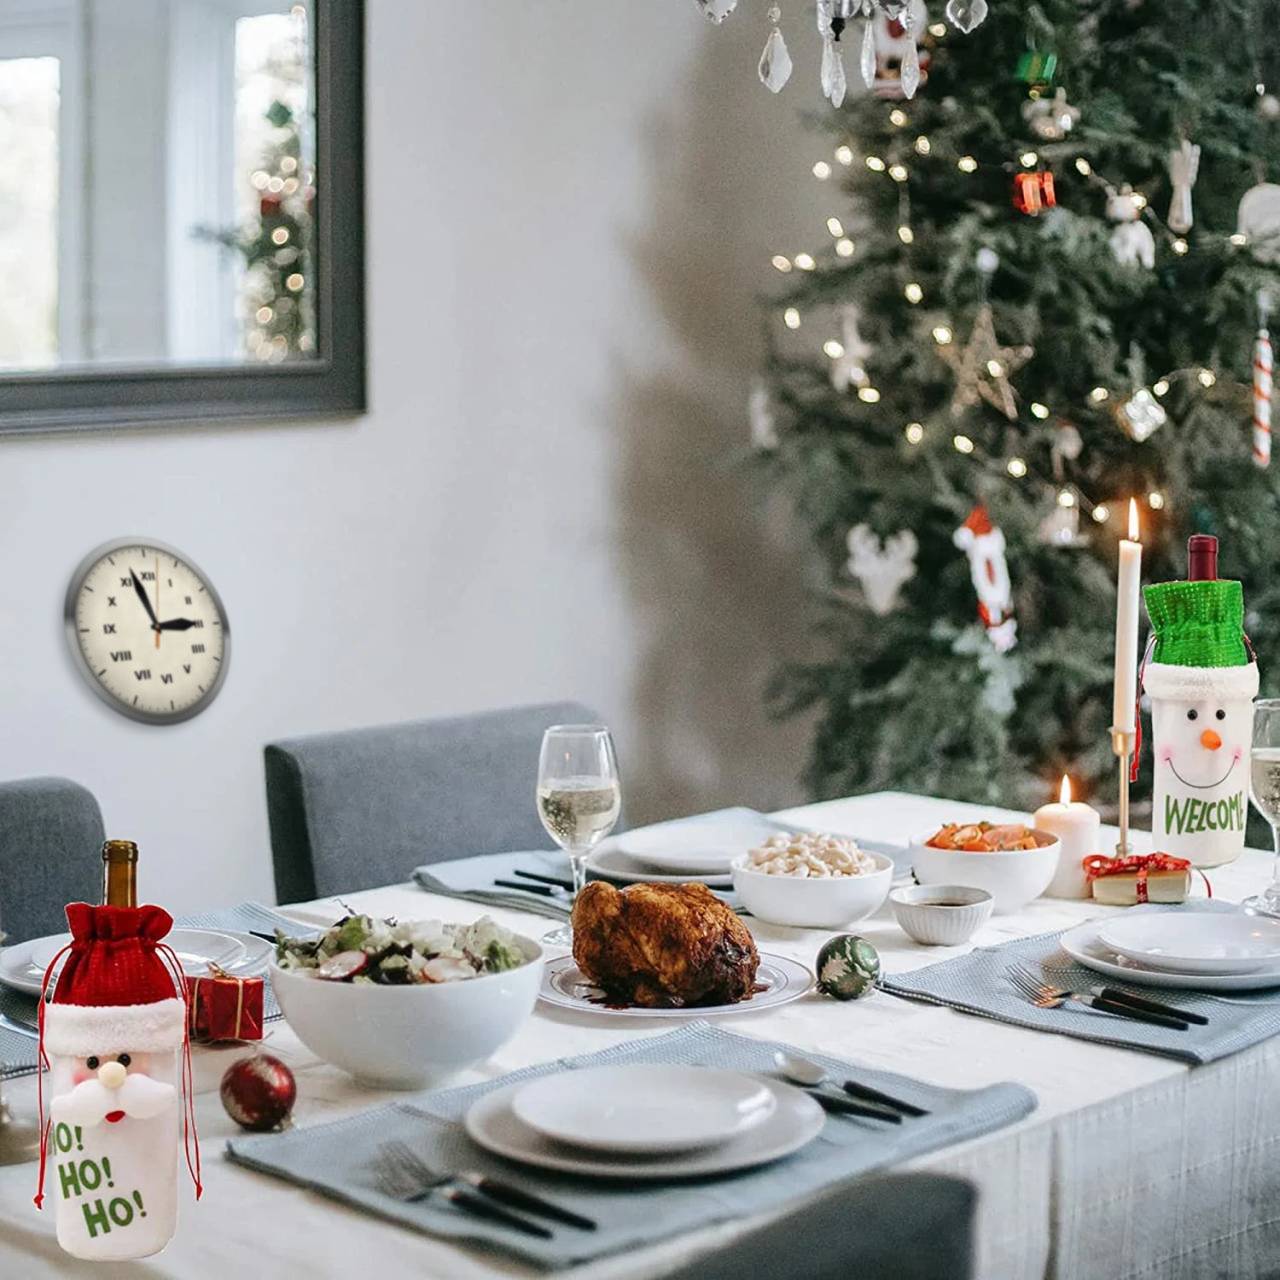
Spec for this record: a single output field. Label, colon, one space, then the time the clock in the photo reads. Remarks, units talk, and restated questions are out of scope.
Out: 2:57:02
